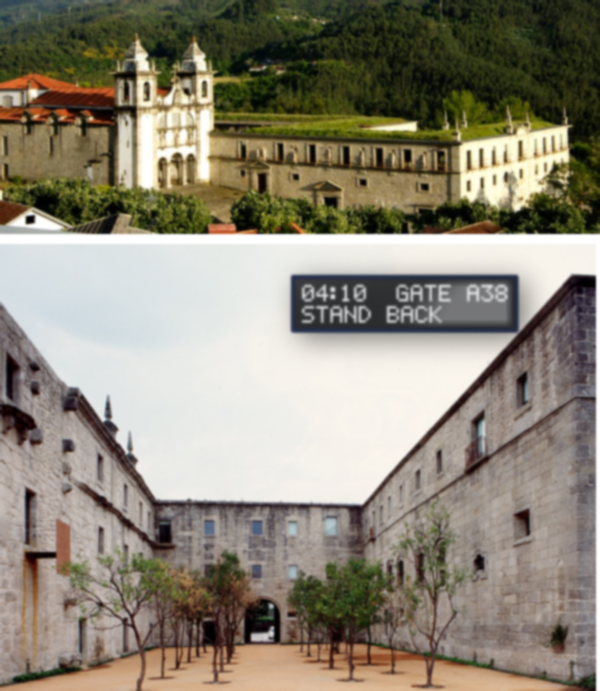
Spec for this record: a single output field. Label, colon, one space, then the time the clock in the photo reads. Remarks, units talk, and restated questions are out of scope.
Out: 4:10
